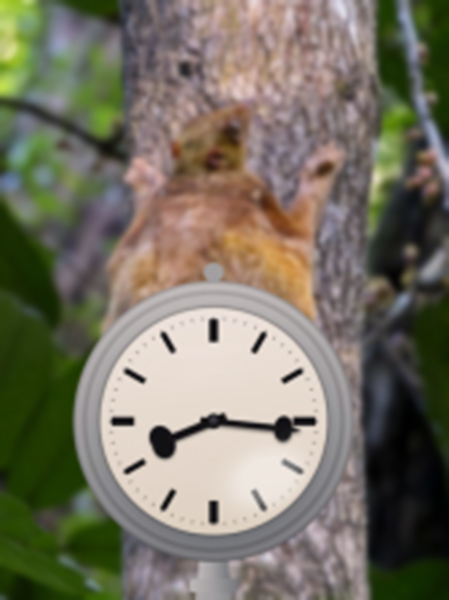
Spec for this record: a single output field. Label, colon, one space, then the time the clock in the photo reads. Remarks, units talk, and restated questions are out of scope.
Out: 8:16
